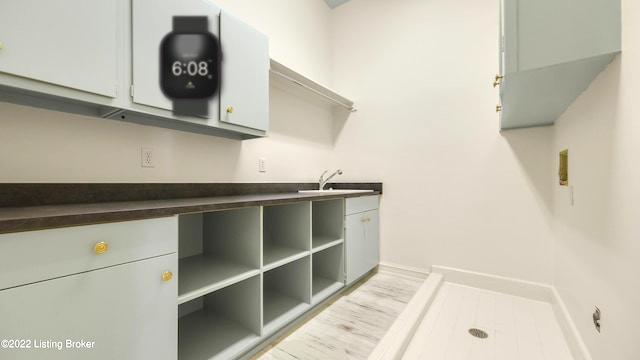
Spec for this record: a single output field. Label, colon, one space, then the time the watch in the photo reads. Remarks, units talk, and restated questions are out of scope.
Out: 6:08
